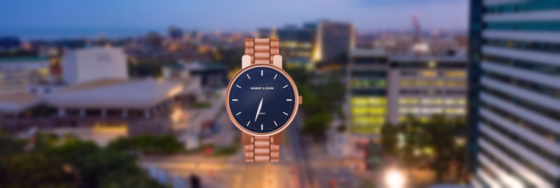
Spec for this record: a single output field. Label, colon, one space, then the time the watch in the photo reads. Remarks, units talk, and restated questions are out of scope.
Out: 6:33
